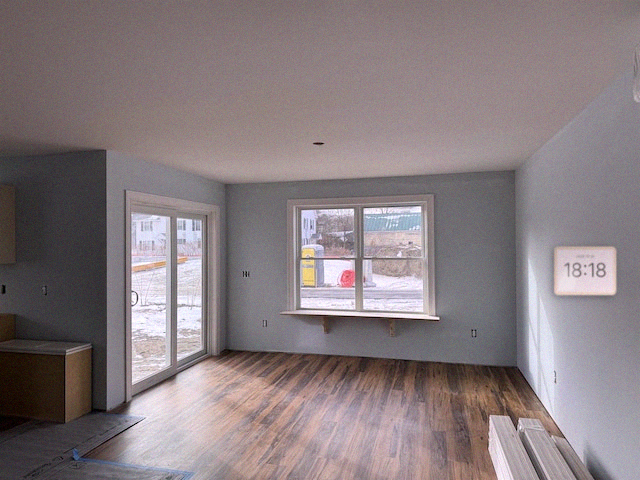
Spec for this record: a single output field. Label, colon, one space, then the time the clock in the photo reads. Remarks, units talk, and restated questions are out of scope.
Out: 18:18
